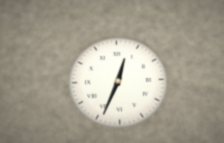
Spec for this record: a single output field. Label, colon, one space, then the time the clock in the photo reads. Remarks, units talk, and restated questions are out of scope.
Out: 12:34
